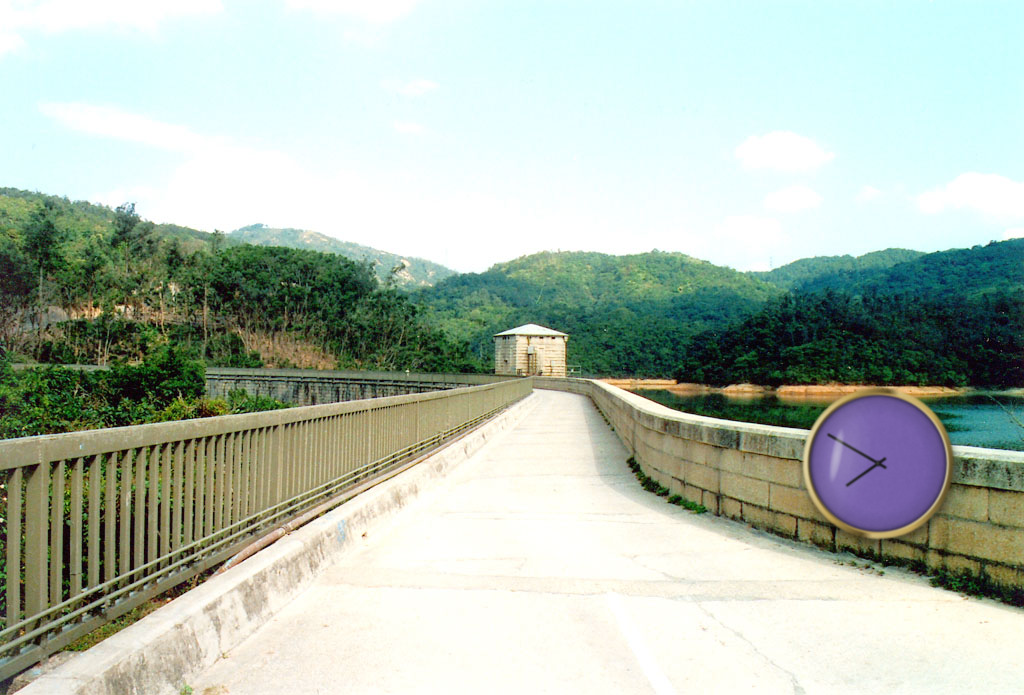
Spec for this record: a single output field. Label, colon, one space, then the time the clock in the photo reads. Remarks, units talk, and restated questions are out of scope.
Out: 7:50
